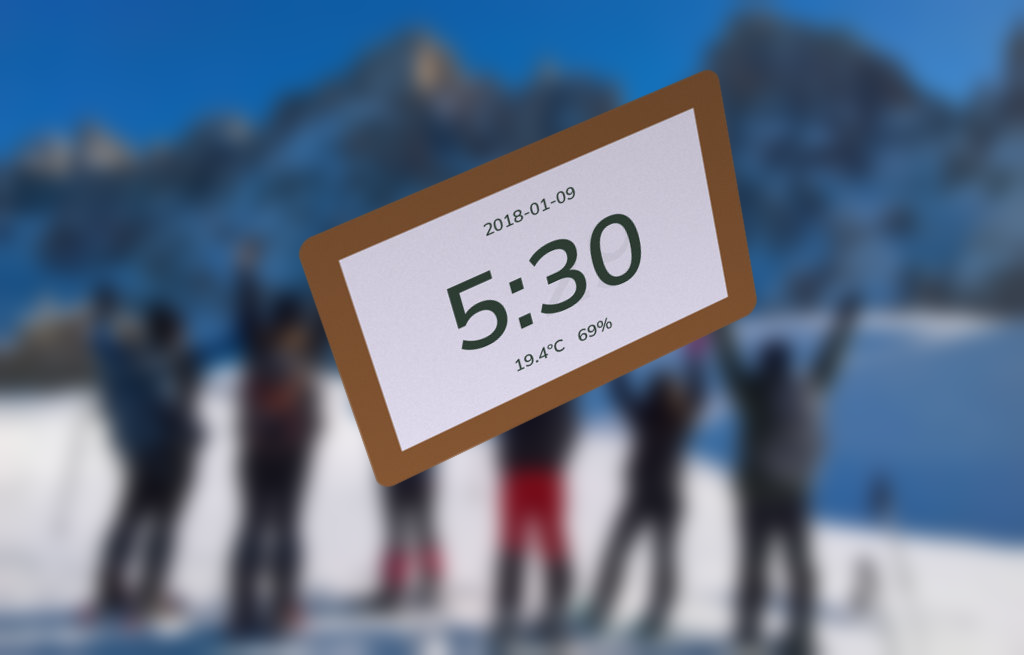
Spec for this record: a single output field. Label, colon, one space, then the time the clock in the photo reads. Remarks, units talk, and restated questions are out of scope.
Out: 5:30
